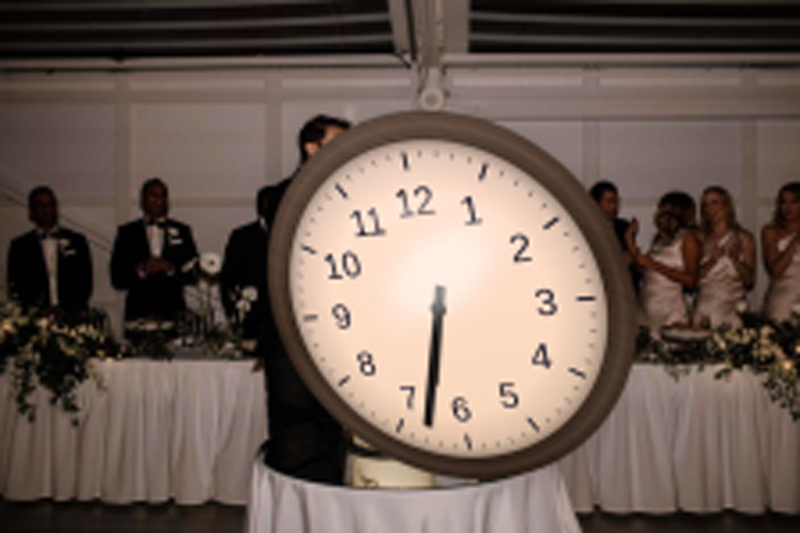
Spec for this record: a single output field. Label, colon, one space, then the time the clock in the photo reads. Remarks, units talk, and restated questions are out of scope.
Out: 6:33
